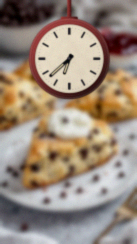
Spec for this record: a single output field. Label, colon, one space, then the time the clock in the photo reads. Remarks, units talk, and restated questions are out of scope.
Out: 6:38
